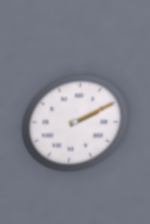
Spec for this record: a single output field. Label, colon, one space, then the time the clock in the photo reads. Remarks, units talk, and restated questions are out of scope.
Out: 2:10
